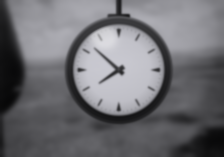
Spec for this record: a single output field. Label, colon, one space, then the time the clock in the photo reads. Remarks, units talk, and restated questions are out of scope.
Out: 7:52
